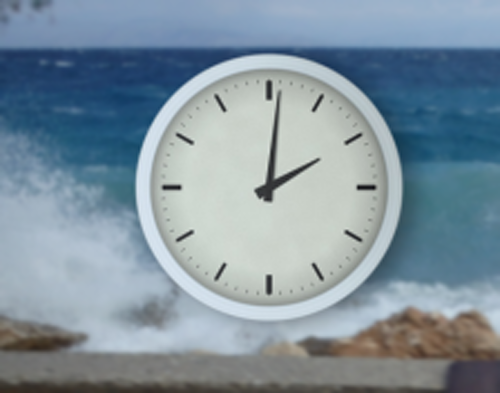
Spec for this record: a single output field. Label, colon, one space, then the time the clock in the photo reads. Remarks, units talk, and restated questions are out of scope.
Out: 2:01
